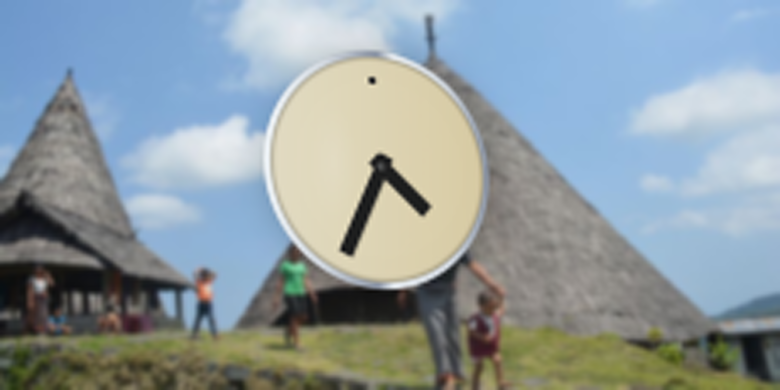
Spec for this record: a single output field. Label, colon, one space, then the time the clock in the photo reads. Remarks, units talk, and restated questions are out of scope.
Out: 4:35
